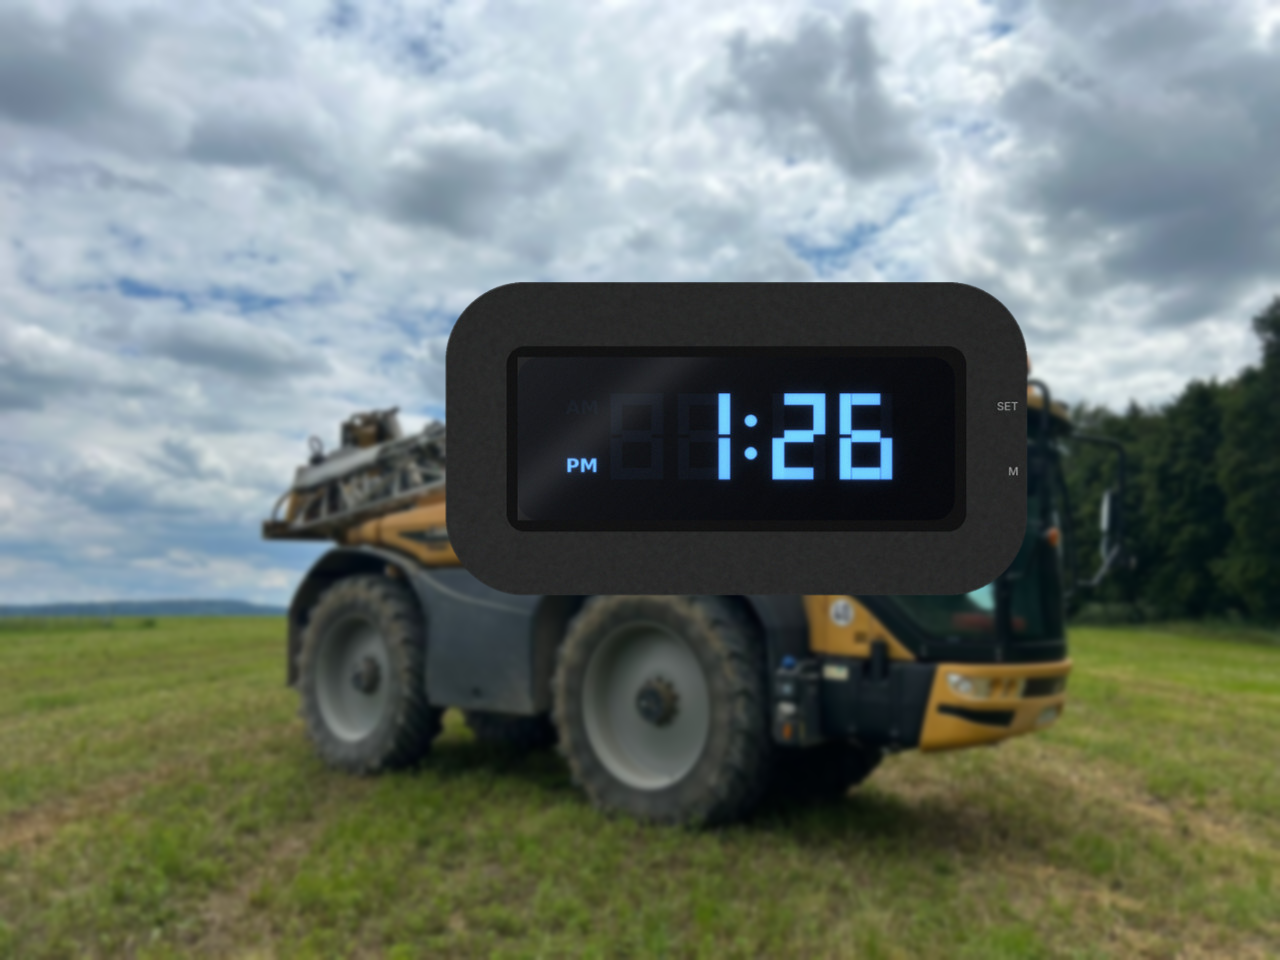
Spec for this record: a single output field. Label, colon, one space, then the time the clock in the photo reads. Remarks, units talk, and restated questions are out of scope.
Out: 1:26
